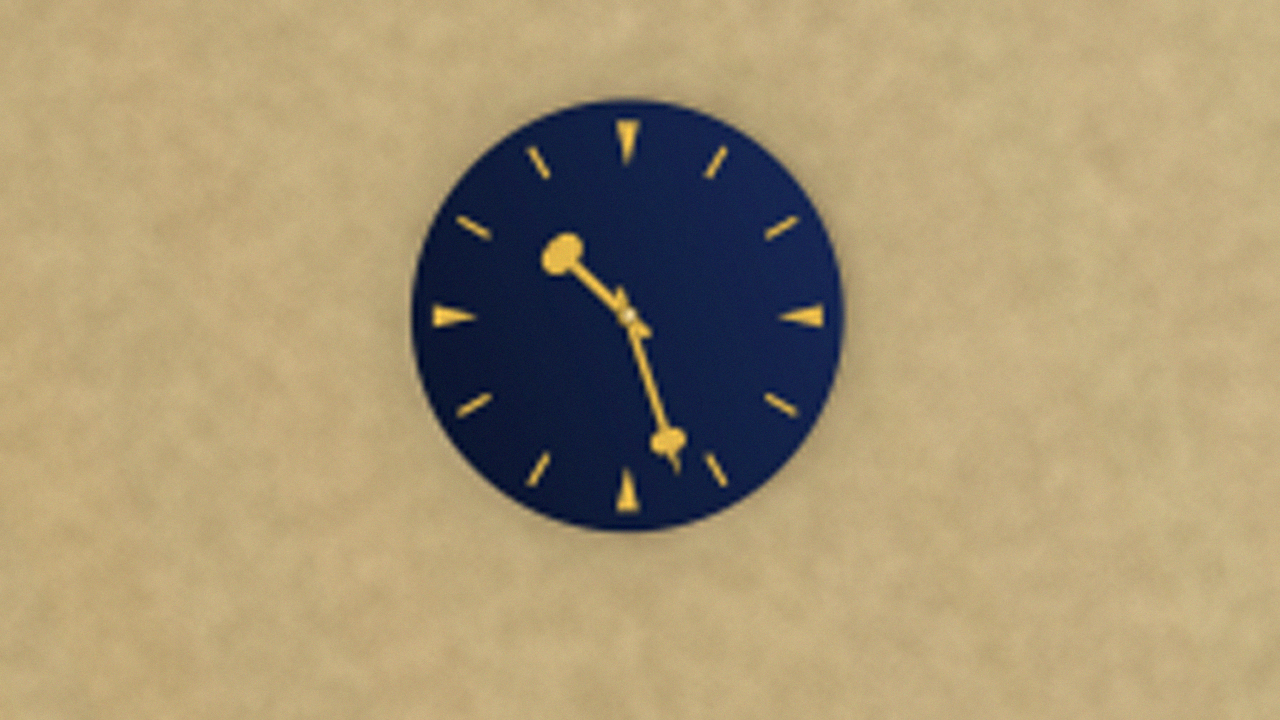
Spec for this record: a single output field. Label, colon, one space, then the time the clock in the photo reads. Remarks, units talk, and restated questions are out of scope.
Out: 10:27
